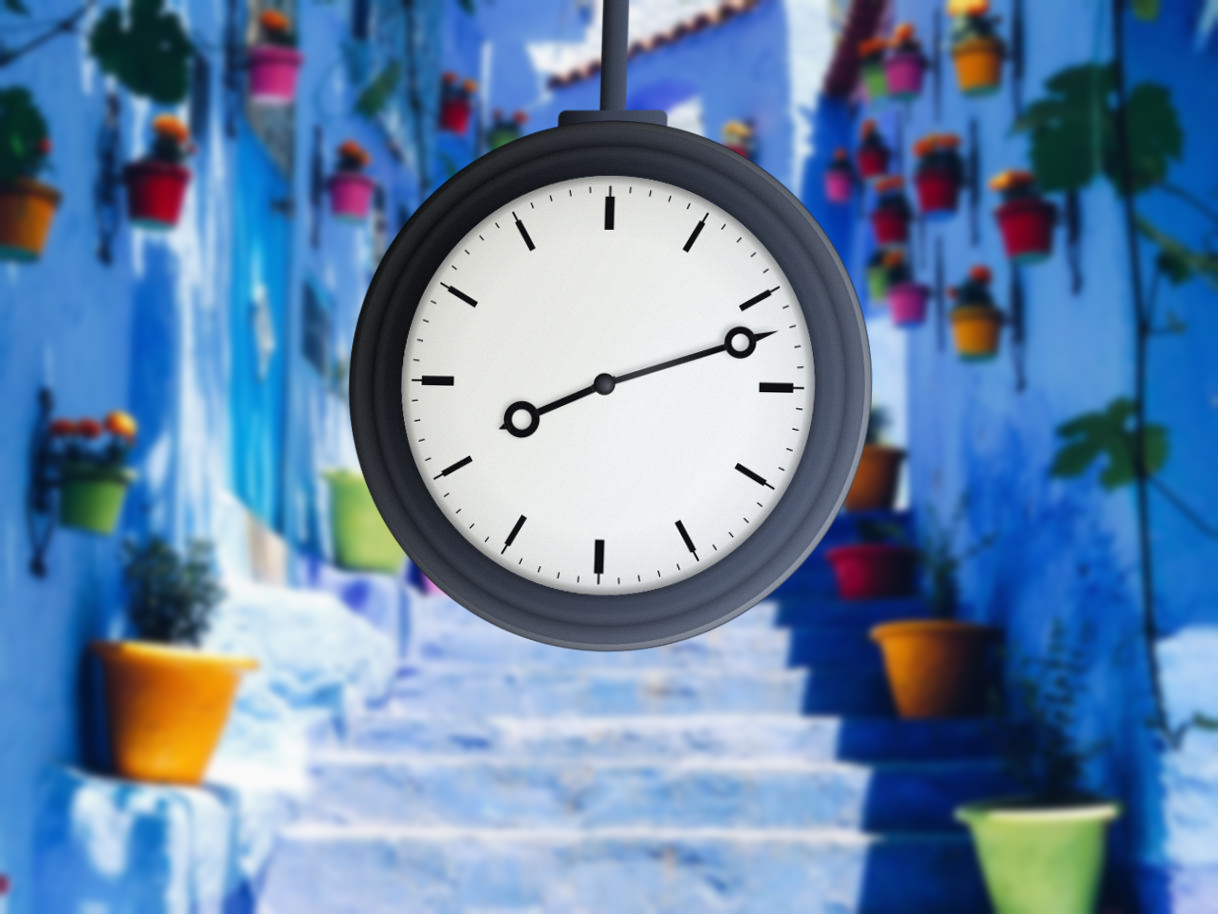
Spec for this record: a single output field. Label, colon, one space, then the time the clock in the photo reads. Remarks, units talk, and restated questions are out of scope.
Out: 8:12
